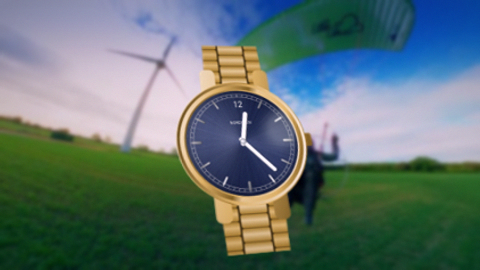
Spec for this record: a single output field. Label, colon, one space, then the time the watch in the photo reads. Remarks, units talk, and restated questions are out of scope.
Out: 12:23
